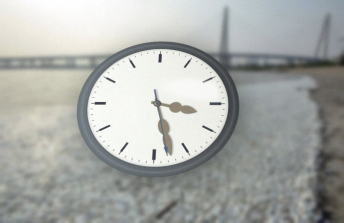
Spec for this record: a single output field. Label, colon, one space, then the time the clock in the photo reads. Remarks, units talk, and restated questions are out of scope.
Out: 3:27:28
